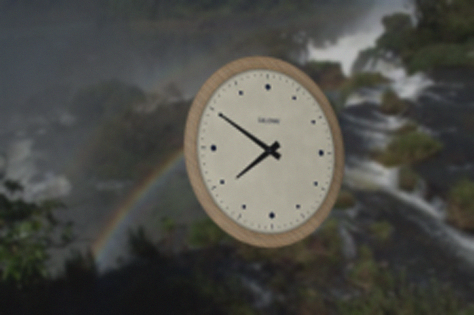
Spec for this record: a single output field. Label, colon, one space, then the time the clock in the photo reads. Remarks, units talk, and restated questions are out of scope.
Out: 7:50
